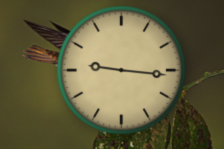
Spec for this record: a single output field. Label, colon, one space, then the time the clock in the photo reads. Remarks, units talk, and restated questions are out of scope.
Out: 9:16
